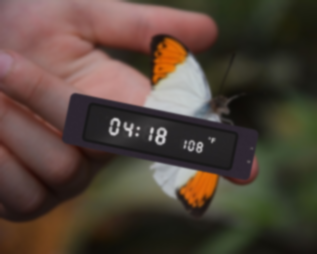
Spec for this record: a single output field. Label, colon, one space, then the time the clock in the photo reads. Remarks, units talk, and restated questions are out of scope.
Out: 4:18
